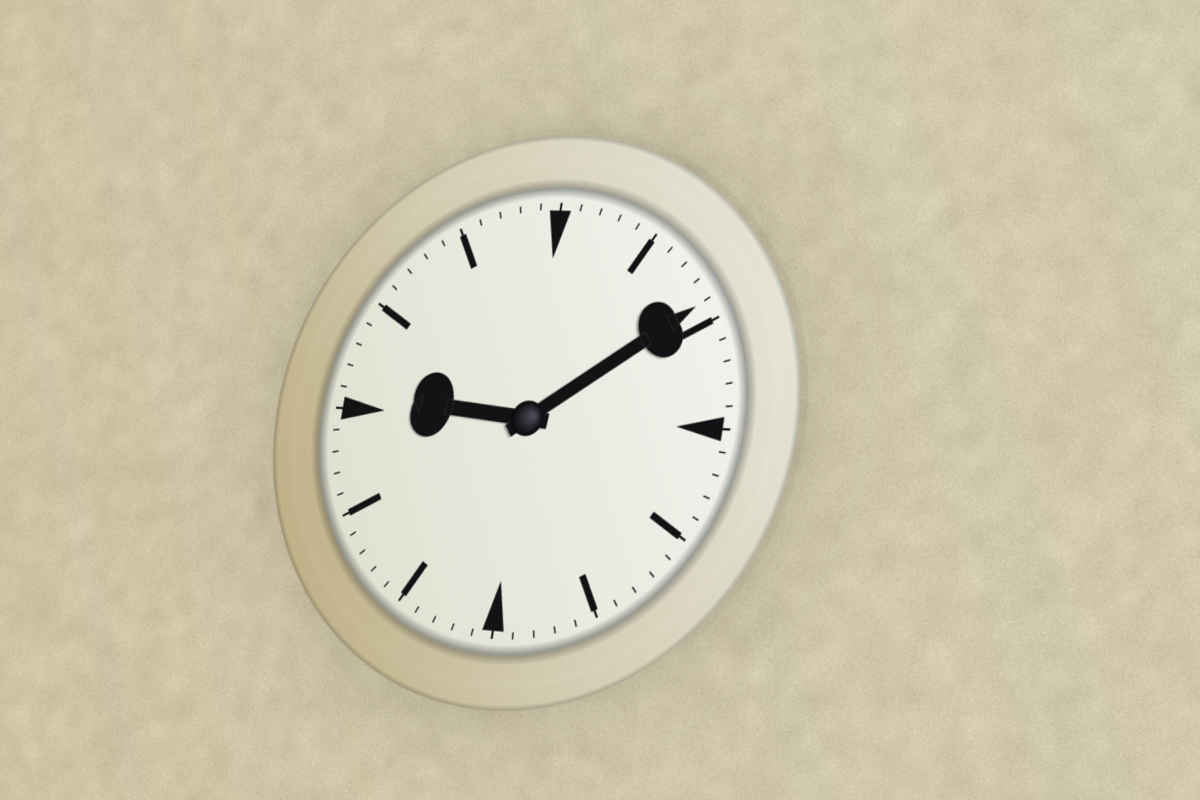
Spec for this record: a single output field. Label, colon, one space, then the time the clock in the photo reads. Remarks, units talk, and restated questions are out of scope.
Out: 9:09
